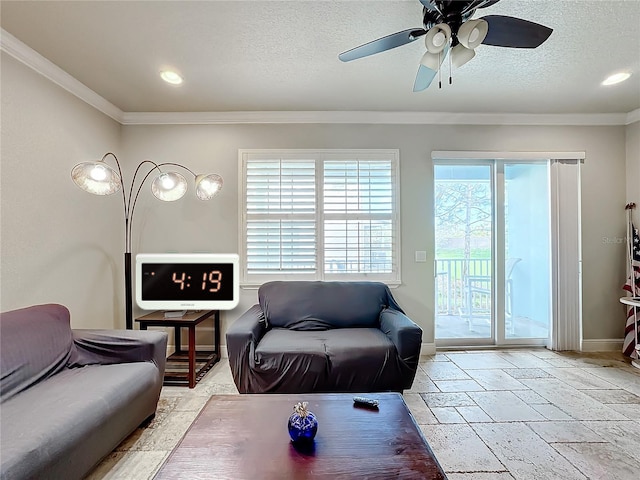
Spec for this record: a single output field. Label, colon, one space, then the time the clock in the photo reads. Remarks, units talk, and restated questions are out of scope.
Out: 4:19
